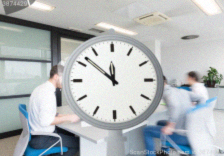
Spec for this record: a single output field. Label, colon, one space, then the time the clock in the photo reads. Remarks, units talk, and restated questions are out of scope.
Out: 11:52
